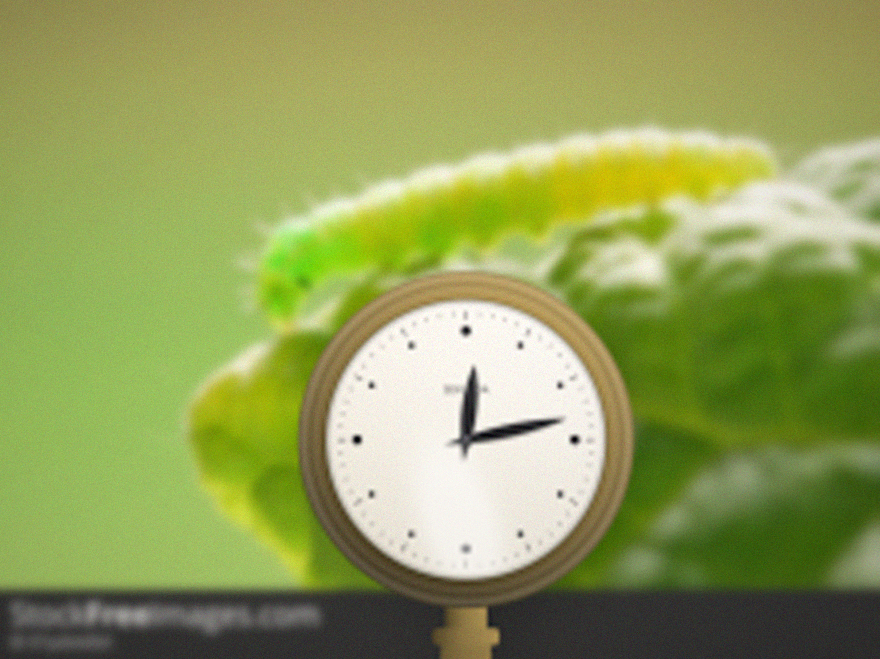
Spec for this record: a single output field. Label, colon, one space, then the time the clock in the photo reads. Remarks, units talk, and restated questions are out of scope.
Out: 12:13
